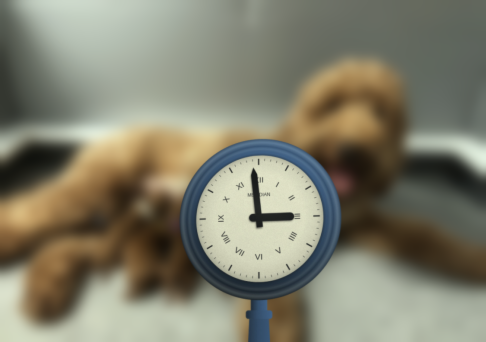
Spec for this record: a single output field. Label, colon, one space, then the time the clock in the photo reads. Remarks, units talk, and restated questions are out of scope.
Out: 2:59
